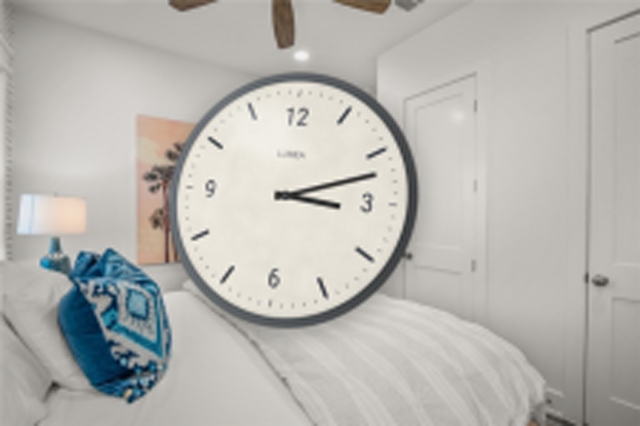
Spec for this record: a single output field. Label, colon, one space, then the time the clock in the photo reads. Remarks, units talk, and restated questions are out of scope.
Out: 3:12
